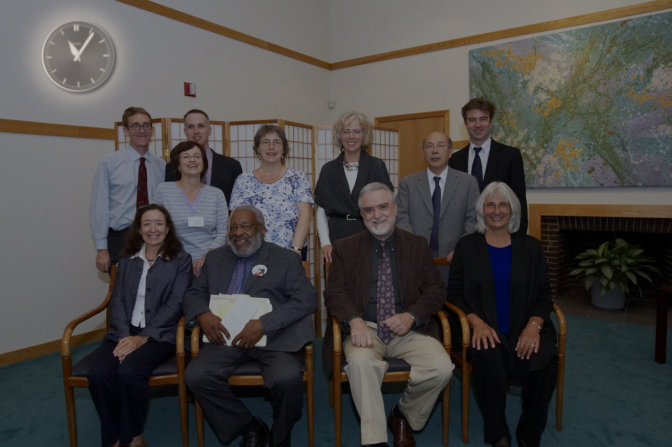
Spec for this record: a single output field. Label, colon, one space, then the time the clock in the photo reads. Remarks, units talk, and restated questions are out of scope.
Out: 11:06
